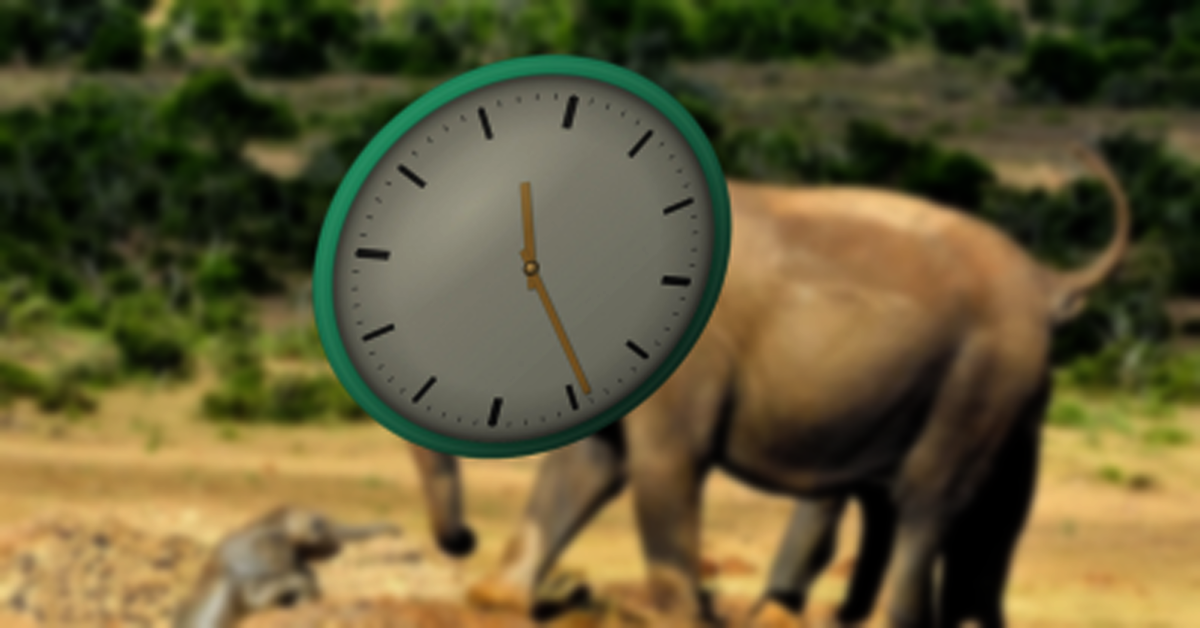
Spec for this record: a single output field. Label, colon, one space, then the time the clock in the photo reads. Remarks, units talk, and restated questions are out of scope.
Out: 11:24
